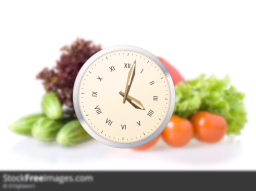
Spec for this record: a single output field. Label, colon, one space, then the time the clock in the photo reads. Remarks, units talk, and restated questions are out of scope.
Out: 4:02
